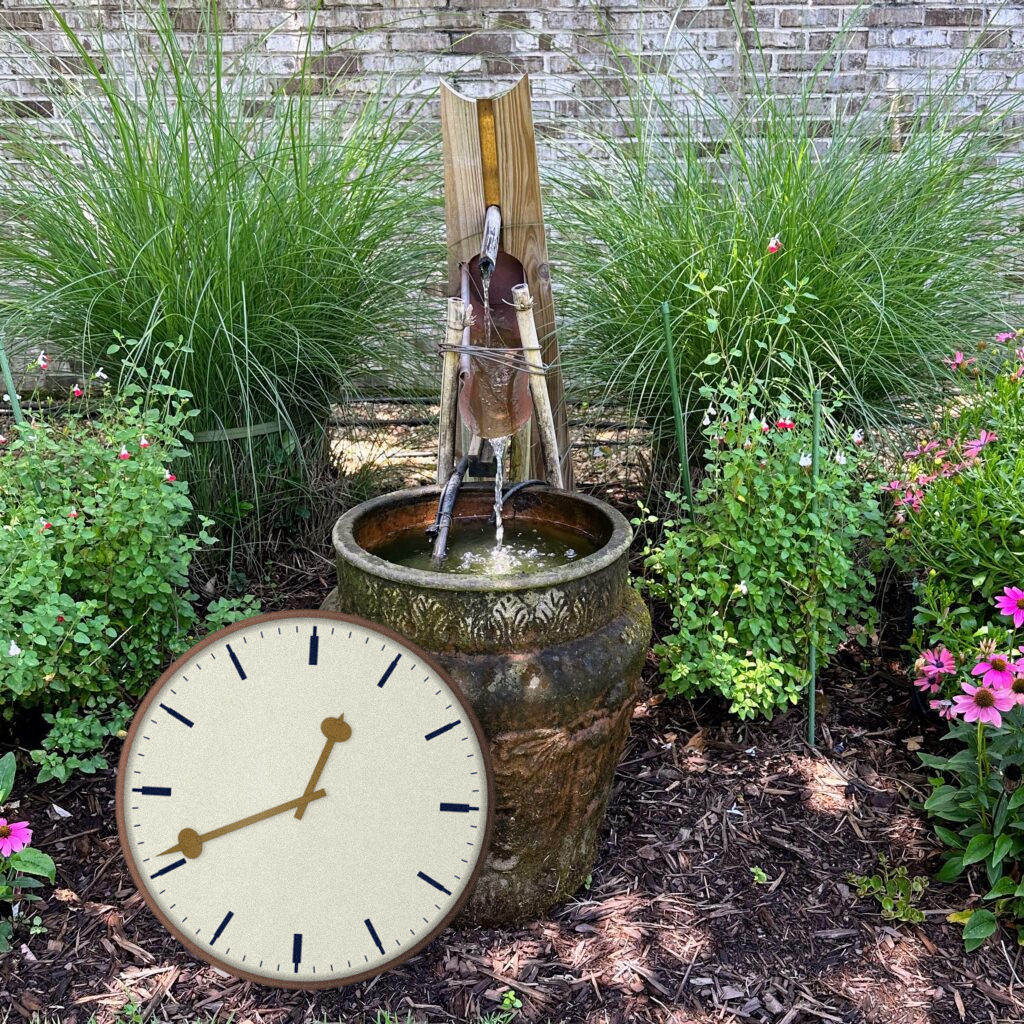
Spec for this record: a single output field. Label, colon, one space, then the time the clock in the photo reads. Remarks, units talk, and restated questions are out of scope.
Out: 12:41
